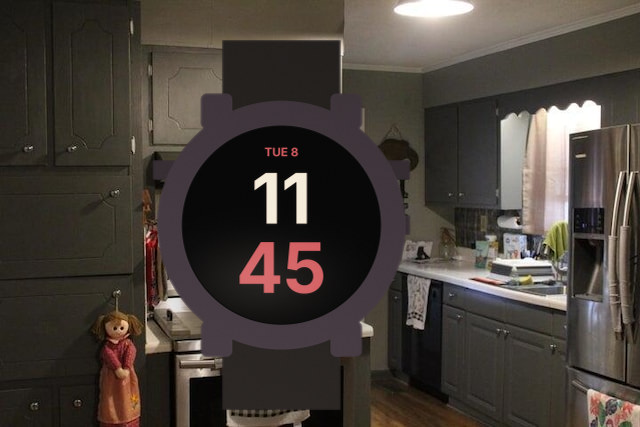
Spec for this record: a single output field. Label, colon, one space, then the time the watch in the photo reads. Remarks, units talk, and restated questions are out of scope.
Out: 11:45
